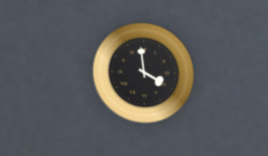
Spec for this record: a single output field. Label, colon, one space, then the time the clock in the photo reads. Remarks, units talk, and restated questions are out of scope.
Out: 3:59
